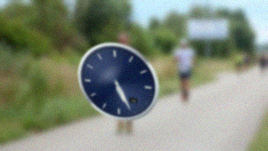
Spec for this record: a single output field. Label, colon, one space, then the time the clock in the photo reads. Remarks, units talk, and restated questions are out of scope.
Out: 5:26
